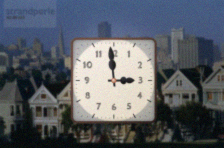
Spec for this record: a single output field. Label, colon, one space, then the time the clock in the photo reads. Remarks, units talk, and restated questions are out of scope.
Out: 2:59
